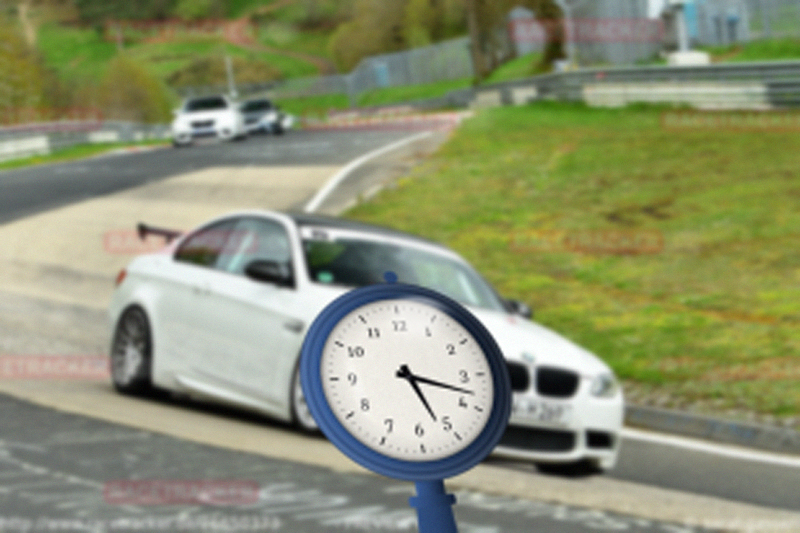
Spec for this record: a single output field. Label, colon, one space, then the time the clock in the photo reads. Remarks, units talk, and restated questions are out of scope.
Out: 5:18
